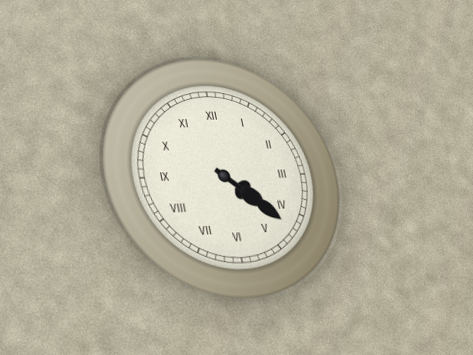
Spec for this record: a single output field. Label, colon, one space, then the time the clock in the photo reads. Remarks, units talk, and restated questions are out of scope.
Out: 4:22
